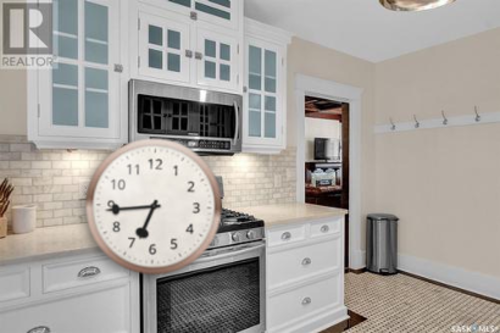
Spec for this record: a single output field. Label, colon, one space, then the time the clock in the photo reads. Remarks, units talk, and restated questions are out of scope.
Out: 6:44
